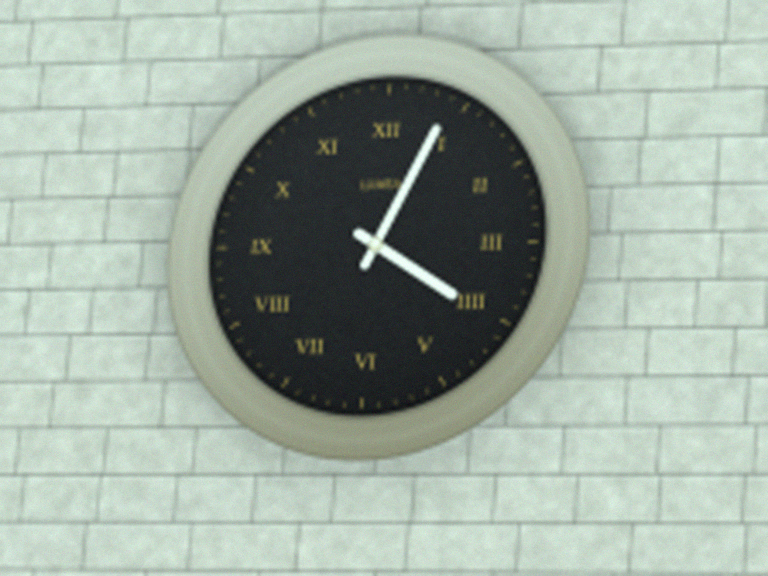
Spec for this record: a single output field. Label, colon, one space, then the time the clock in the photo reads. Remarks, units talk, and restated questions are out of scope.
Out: 4:04
